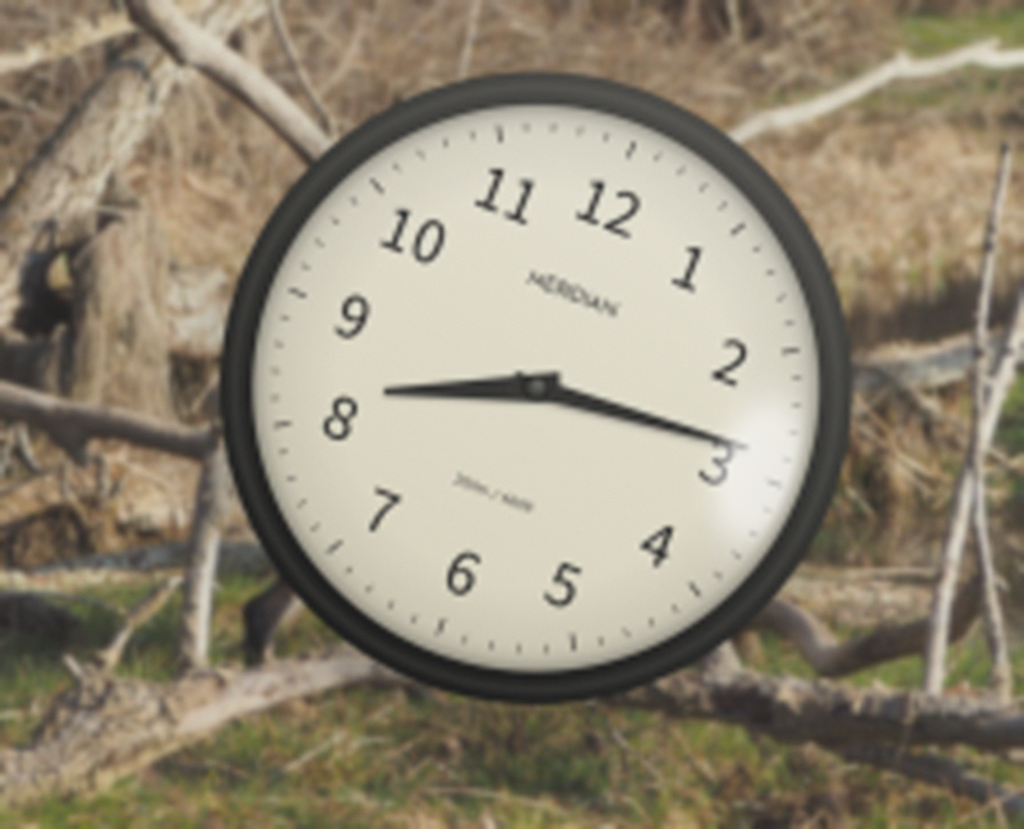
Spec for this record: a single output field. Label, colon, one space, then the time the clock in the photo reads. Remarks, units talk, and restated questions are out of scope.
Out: 8:14
